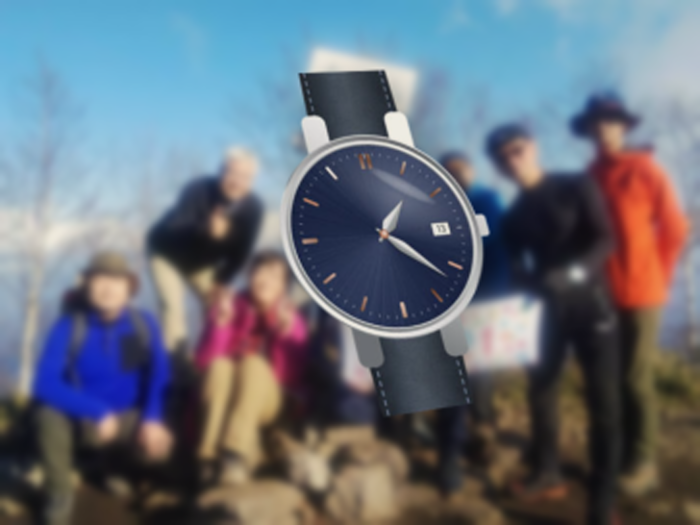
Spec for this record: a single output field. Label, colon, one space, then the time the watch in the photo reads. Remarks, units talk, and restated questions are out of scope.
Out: 1:22
